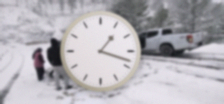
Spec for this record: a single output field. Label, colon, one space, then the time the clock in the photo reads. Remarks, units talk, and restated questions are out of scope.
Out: 1:18
